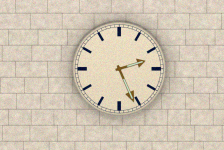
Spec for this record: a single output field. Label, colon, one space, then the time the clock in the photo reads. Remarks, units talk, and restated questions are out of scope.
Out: 2:26
